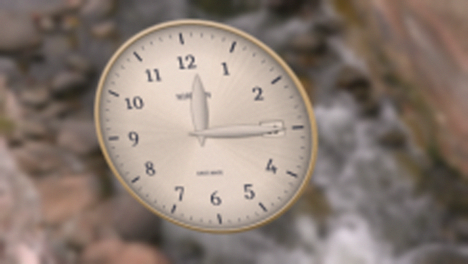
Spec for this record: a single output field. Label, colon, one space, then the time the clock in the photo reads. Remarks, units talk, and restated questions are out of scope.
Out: 12:15
